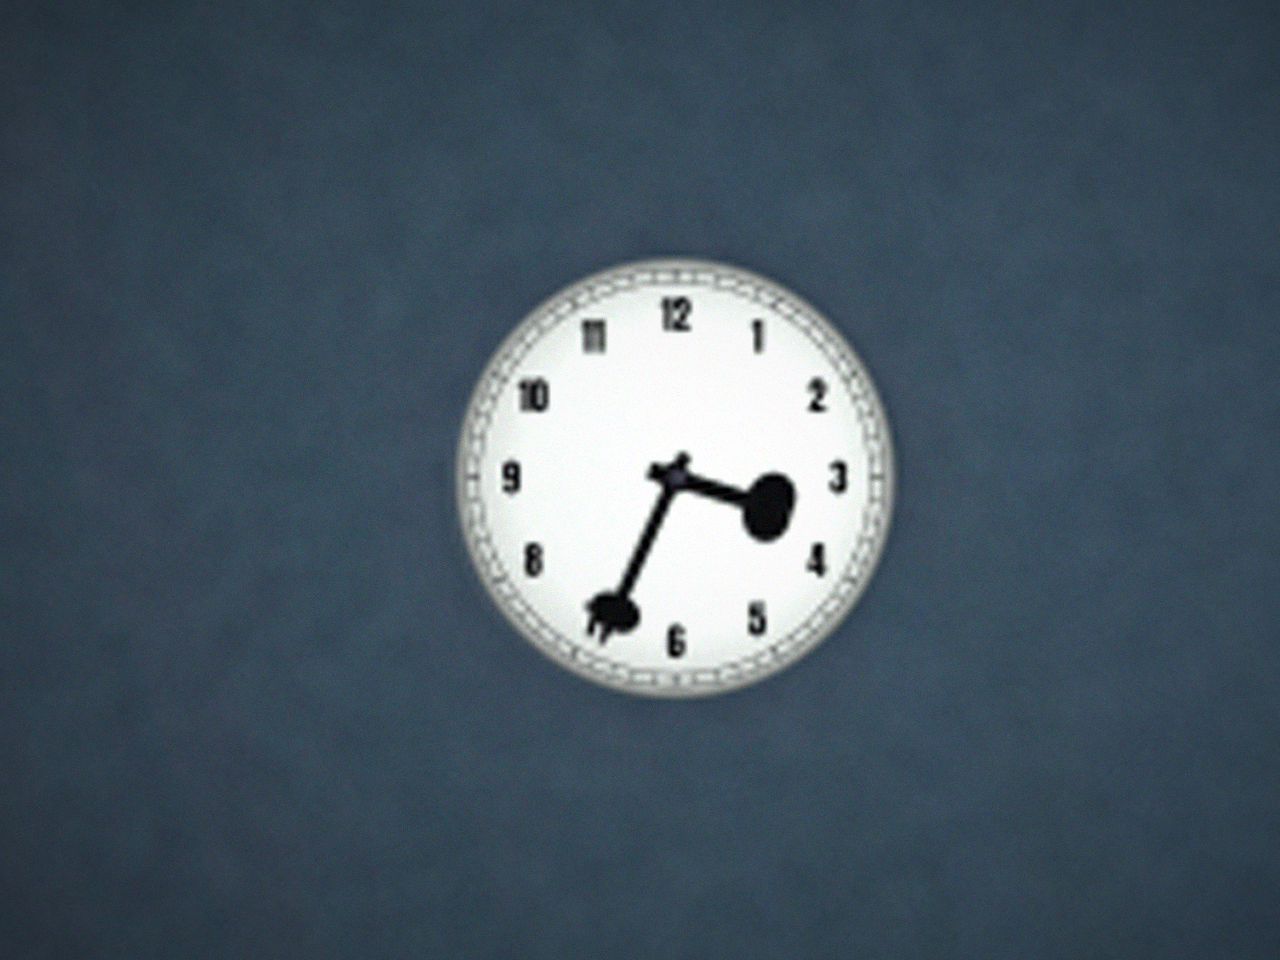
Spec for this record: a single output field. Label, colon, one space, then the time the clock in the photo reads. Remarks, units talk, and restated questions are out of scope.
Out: 3:34
